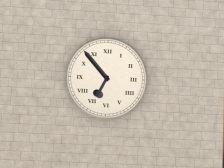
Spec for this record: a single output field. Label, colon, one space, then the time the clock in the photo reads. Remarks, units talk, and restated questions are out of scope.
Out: 6:53
